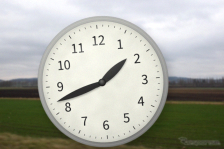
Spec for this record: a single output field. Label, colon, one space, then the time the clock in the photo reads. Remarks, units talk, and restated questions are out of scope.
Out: 1:42
